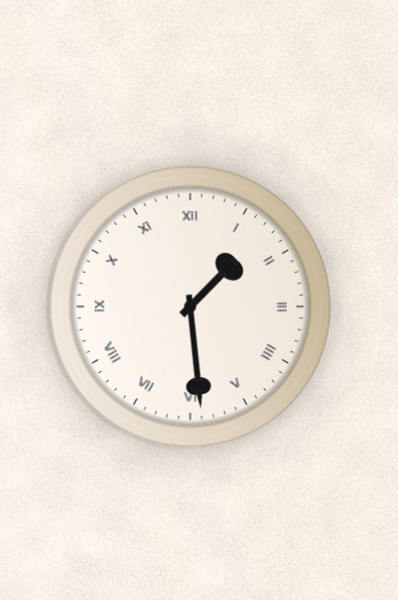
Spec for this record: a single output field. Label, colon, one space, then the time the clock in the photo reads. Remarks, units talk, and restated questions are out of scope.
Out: 1:29
